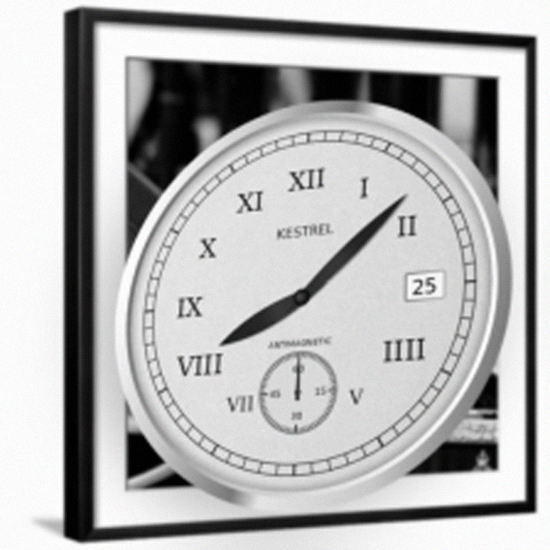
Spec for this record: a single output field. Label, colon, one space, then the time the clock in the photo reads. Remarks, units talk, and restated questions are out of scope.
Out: 8:08
